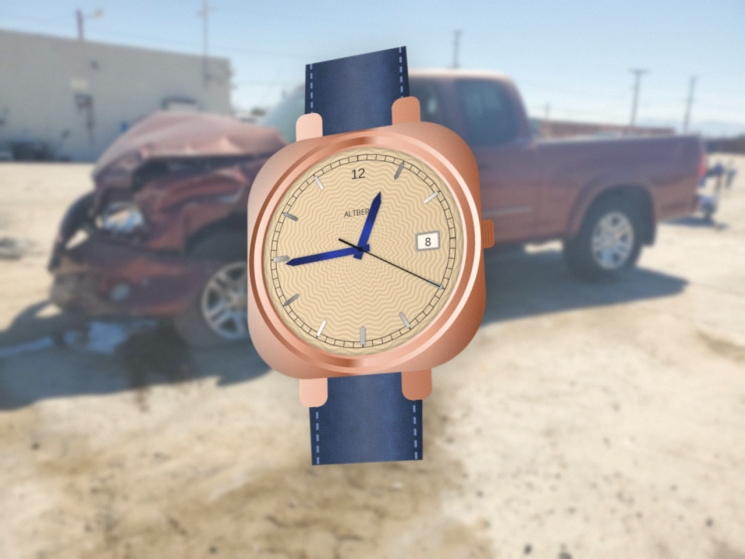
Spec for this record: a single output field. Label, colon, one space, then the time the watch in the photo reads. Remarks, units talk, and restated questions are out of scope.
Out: 12:44:20
